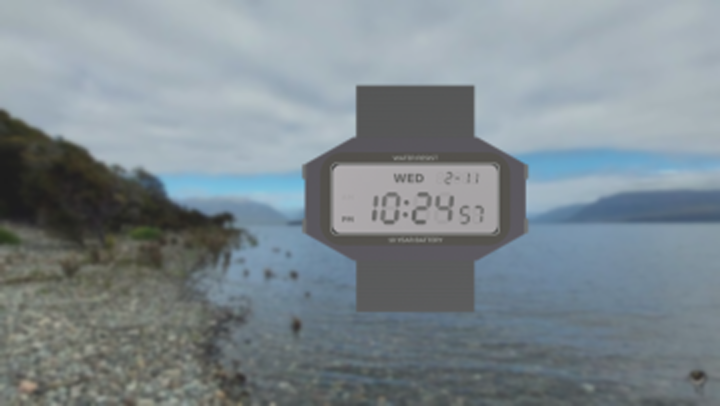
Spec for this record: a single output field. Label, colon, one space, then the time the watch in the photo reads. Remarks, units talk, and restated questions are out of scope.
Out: 10:24:57
